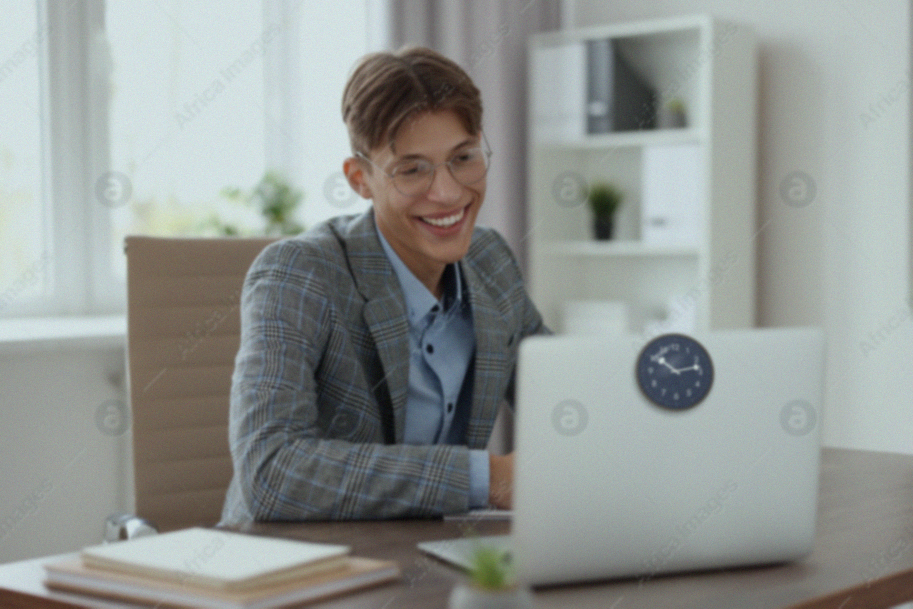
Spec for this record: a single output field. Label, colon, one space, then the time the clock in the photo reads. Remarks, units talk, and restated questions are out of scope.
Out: 10:13
